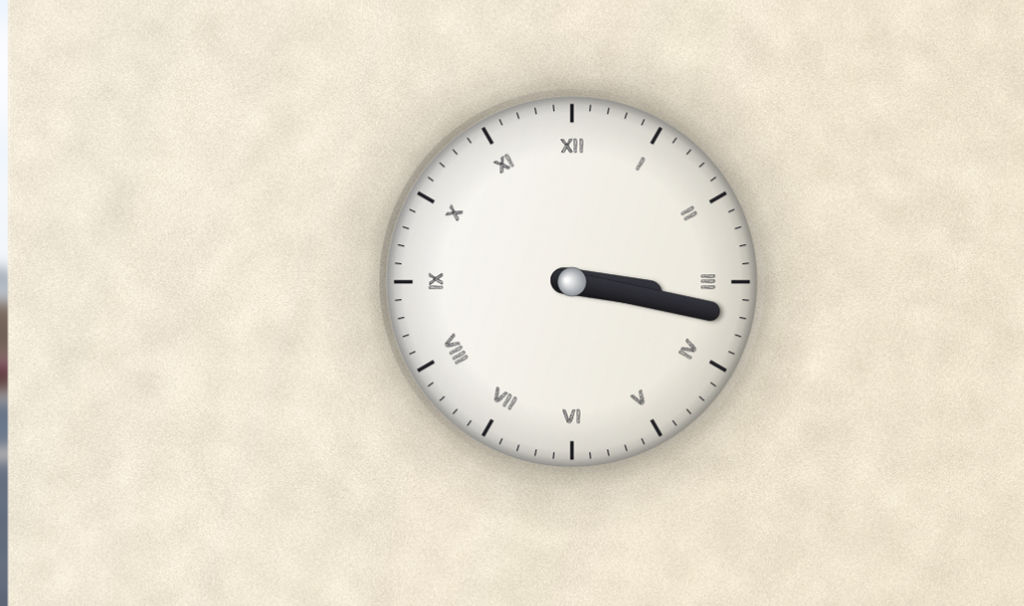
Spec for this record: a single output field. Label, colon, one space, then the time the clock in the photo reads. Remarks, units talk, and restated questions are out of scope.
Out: 3:17
